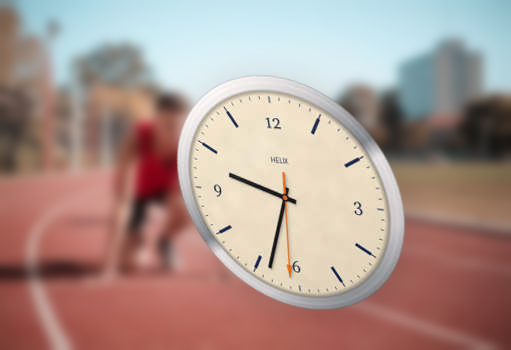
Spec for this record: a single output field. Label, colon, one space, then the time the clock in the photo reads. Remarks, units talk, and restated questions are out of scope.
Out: 9:33:31
